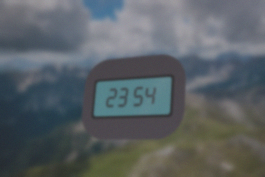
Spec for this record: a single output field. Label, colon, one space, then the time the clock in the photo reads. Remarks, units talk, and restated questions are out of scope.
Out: 23:54
